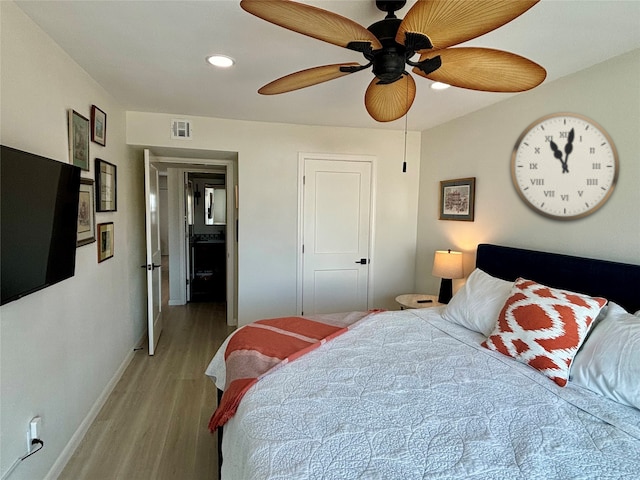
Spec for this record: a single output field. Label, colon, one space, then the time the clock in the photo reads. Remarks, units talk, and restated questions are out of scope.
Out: 11:02
